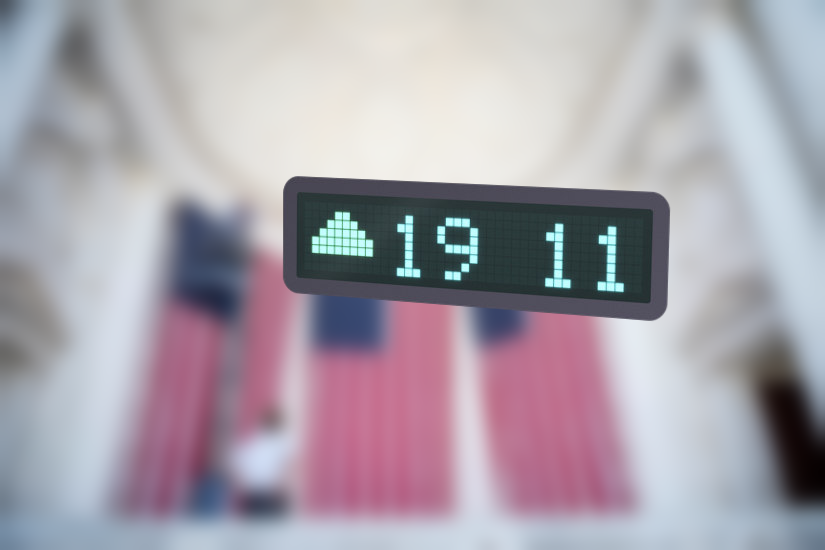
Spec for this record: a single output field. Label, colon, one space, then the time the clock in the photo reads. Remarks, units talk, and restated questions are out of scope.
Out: 19:11
